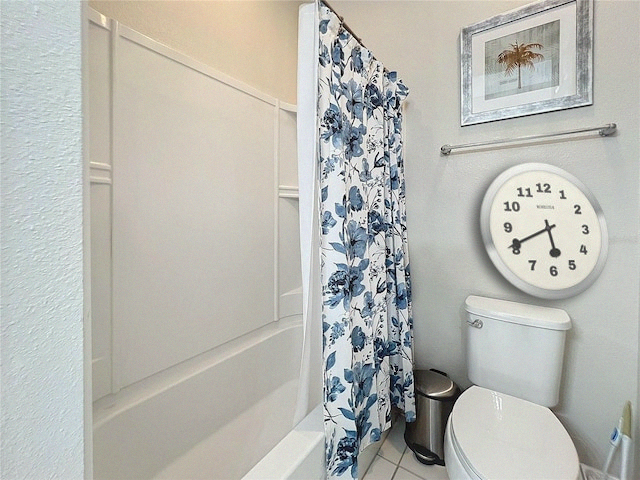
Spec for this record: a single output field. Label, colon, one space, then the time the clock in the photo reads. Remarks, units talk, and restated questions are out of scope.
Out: 5:41
